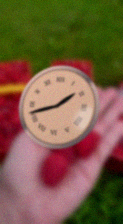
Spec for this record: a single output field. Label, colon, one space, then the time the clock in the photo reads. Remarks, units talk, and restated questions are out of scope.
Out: 1:42
